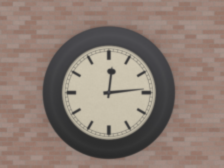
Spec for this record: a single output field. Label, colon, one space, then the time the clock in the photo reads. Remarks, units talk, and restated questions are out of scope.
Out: 12:14
